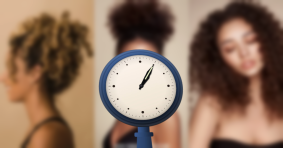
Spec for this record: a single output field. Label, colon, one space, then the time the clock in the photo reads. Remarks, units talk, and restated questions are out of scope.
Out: 1:05
